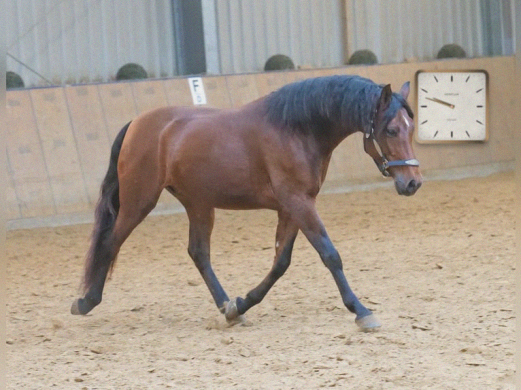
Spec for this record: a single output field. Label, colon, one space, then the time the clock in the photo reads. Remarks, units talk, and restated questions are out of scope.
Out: 9:48
